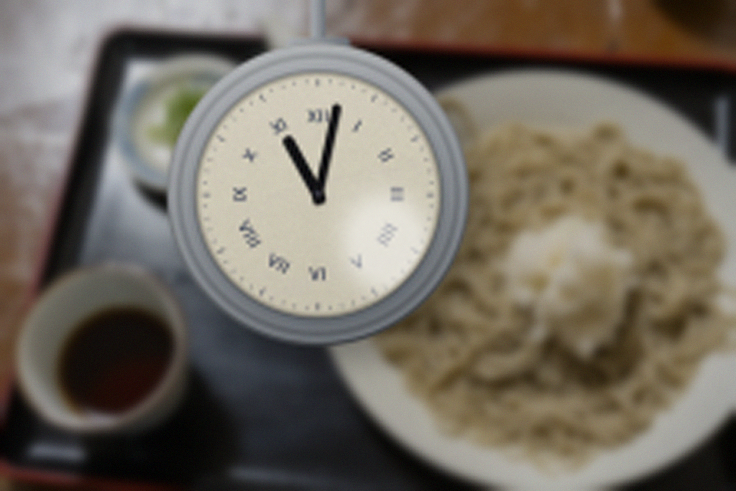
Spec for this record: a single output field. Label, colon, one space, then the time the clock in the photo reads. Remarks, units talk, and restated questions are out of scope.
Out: 11:02
